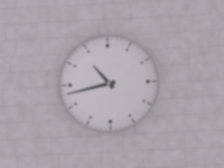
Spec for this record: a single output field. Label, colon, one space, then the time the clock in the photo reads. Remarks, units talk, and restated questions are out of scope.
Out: 10:43
